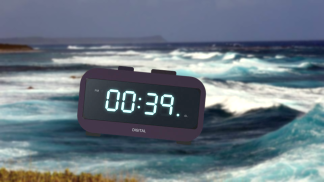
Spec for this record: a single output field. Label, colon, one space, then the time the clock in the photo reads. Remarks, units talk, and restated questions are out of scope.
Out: 0:39
